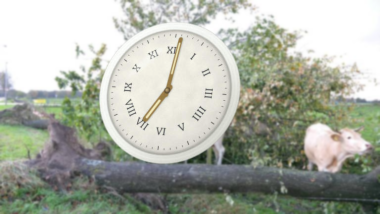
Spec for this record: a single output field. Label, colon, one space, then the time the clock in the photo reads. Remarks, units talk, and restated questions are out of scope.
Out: 7:01
